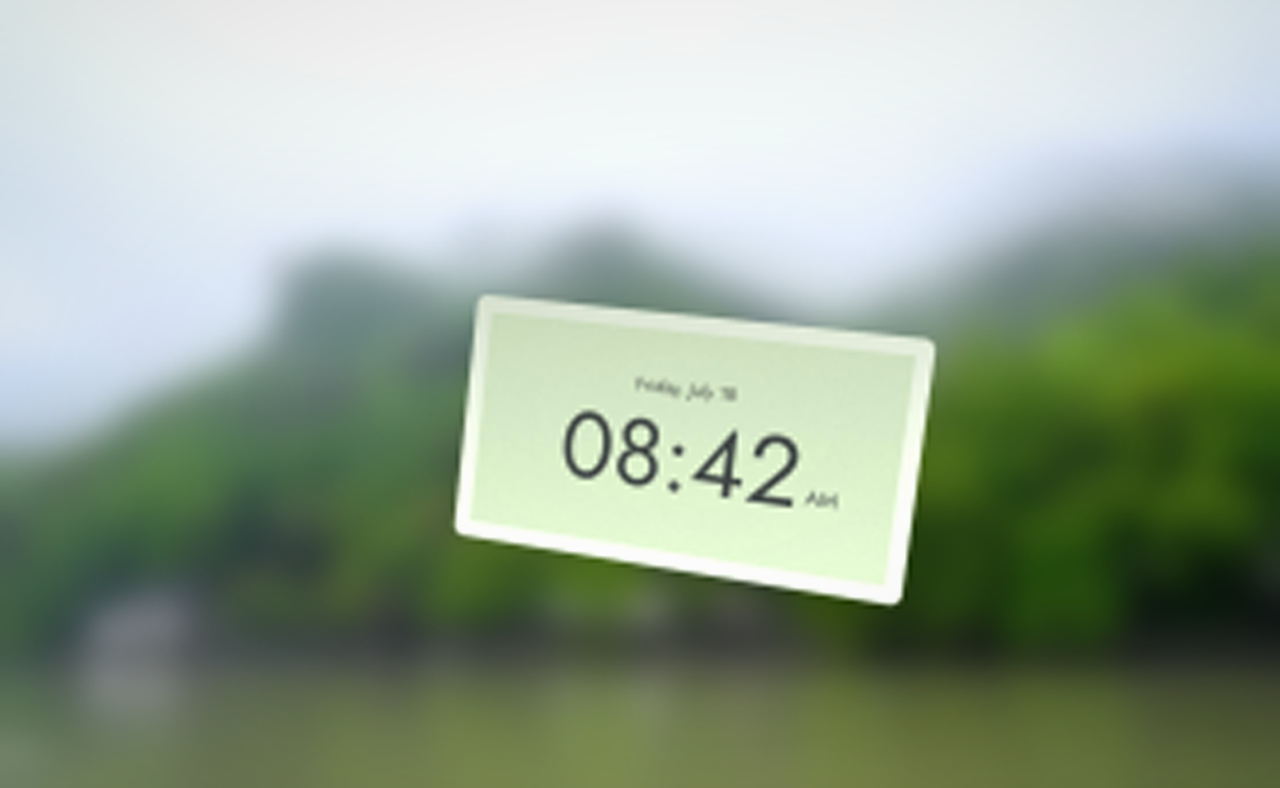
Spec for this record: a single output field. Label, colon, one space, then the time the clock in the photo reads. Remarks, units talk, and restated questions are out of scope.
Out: 8:42
